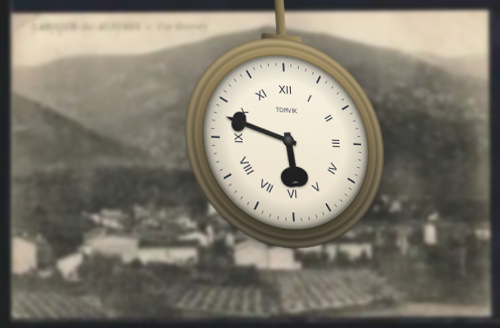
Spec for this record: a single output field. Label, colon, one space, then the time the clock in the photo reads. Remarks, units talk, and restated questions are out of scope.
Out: 5:48
